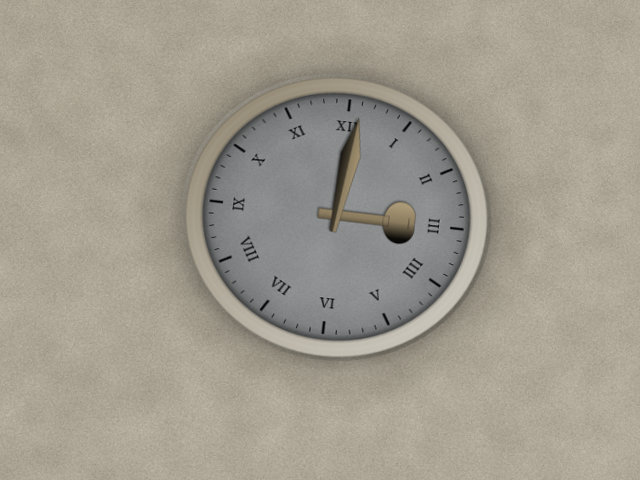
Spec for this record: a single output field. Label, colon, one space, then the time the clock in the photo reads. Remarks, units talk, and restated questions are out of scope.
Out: 3:01
